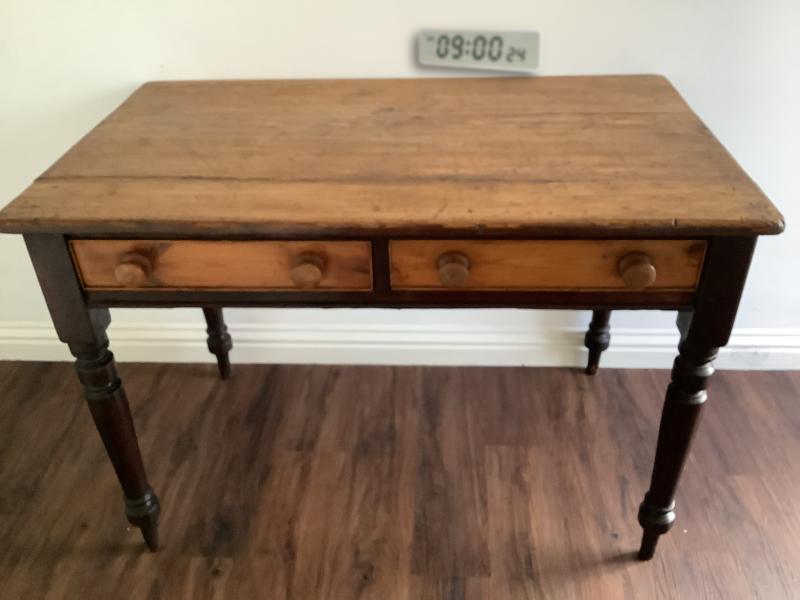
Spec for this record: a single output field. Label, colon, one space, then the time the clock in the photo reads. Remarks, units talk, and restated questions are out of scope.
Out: 9:00
